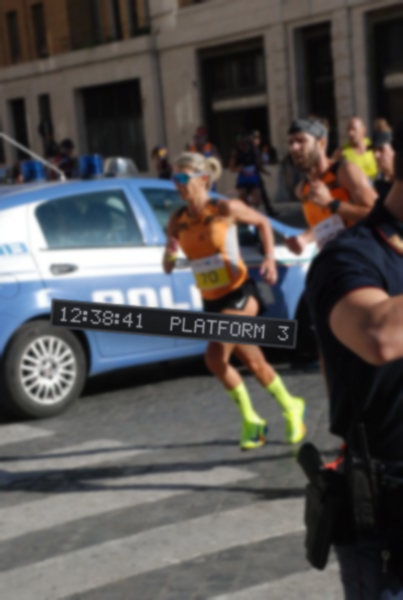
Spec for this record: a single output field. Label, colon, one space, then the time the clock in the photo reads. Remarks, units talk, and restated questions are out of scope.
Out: 12:38:41
